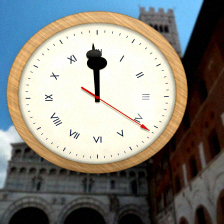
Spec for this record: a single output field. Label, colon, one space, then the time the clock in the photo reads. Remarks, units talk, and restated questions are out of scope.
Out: 11:59:21
